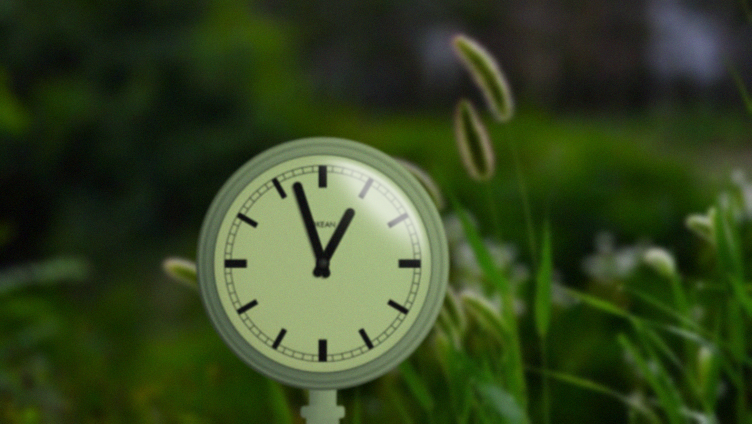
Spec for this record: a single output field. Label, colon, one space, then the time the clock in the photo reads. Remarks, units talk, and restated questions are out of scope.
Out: 12:57
